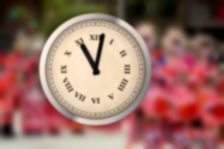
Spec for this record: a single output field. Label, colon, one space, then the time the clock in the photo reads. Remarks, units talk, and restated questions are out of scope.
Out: 11:02
